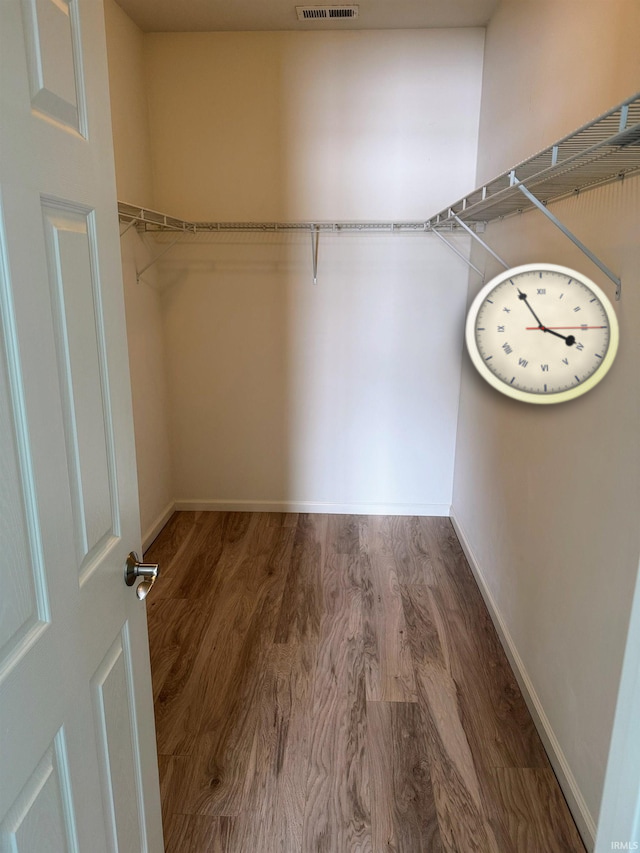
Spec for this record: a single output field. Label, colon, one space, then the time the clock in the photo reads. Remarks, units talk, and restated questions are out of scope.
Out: 3:55:15
